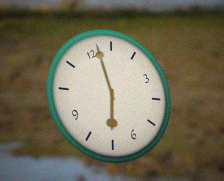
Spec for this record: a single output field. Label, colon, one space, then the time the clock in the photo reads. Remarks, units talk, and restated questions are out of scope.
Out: 7:02
